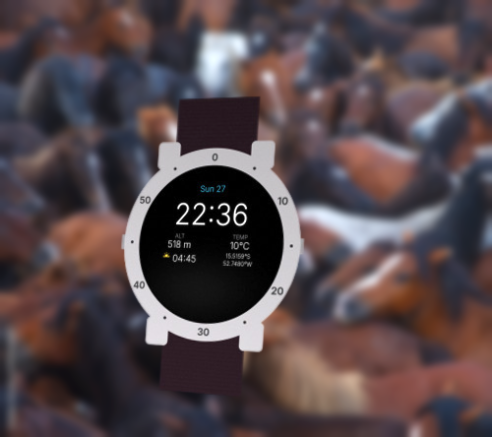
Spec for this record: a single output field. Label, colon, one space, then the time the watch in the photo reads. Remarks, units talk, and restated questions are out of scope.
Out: 22:36
